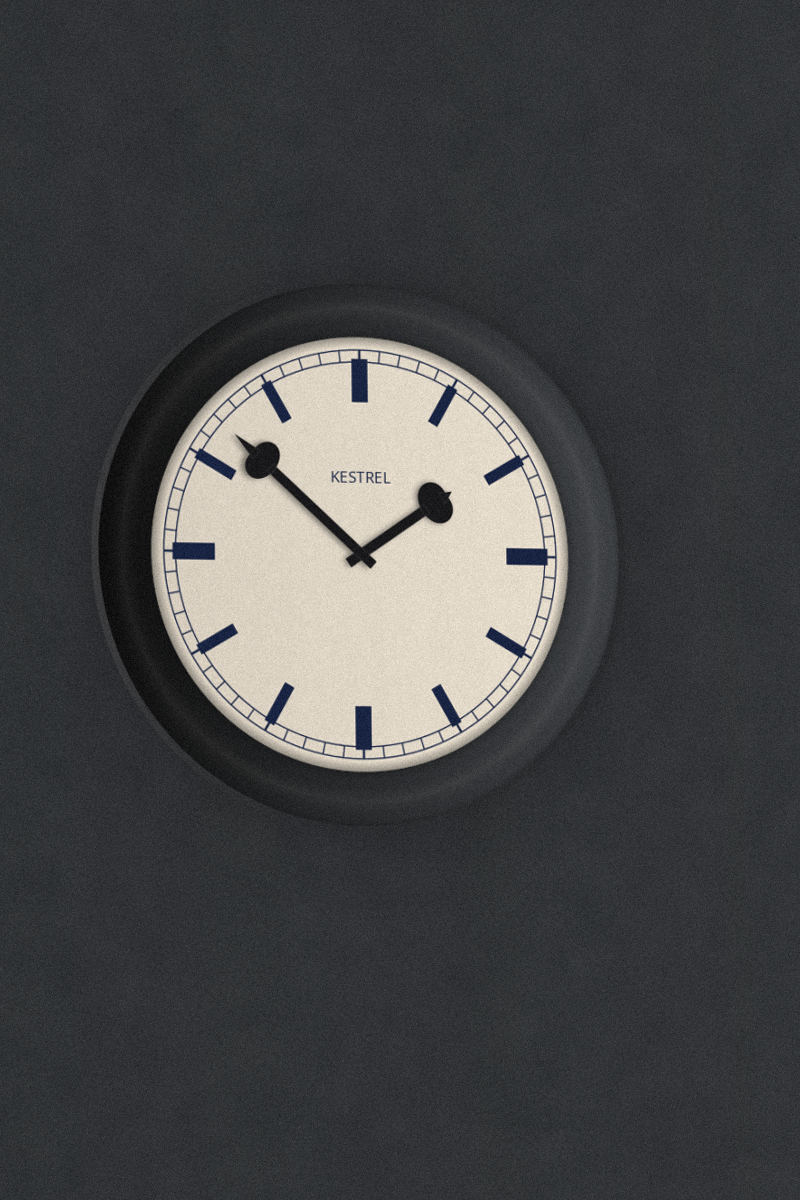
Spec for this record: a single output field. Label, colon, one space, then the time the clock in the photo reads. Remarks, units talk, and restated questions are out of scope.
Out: 1:52
